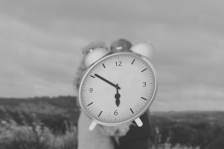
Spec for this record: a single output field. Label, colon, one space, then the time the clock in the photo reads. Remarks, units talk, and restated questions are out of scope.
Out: 5:51
